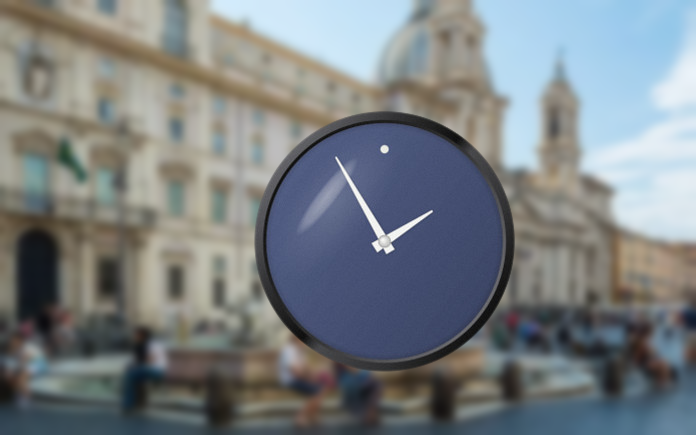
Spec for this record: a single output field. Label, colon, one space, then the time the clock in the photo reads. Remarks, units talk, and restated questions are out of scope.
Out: 1:55
